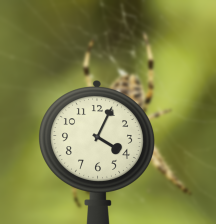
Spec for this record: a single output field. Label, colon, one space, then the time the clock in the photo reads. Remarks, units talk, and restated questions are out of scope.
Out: 4:04
